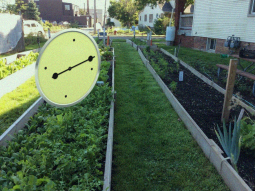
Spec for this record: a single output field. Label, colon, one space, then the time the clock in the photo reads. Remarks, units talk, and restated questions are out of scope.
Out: 8:11
